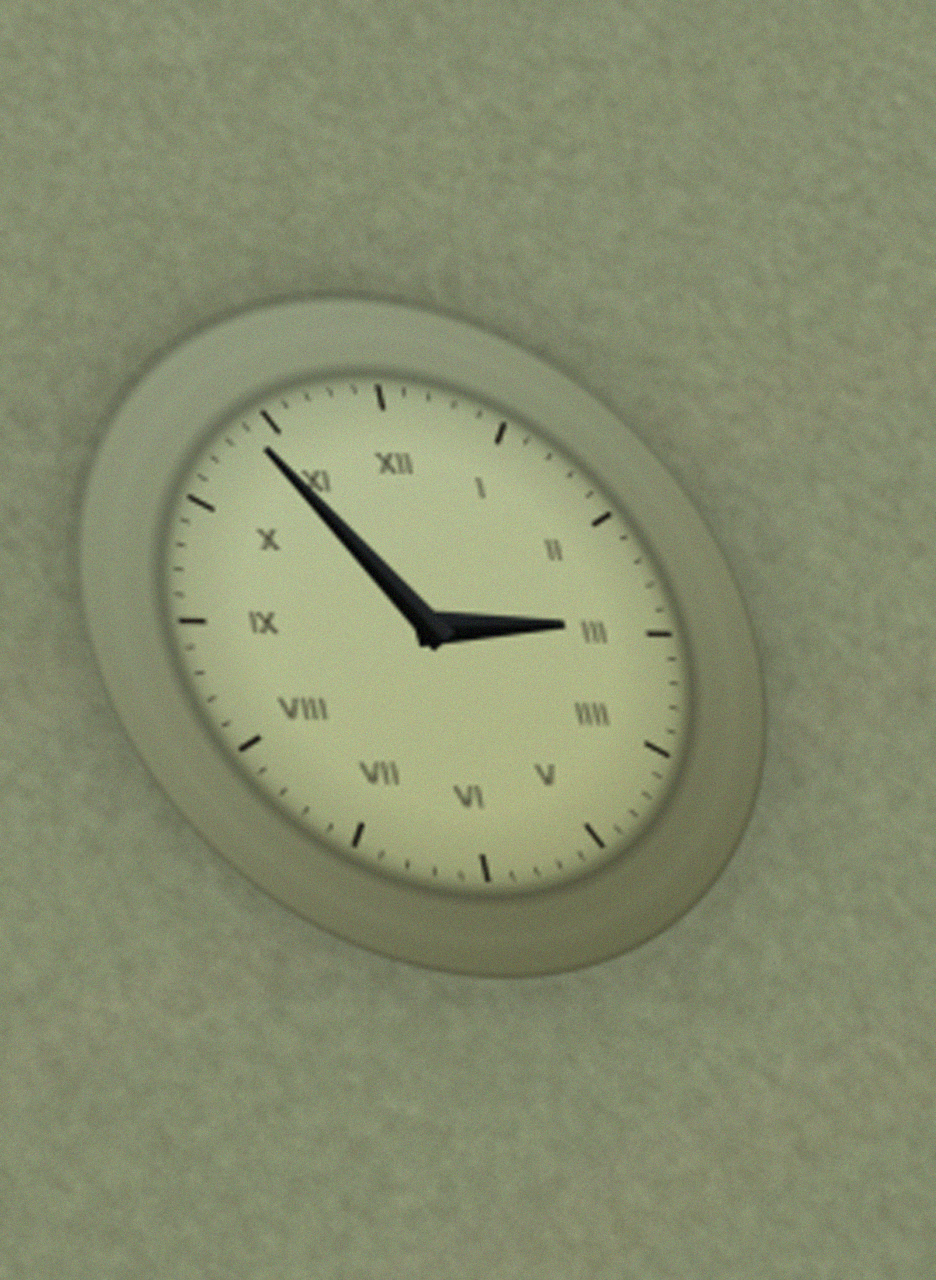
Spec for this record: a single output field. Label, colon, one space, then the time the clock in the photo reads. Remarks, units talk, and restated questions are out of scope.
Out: 2:54
